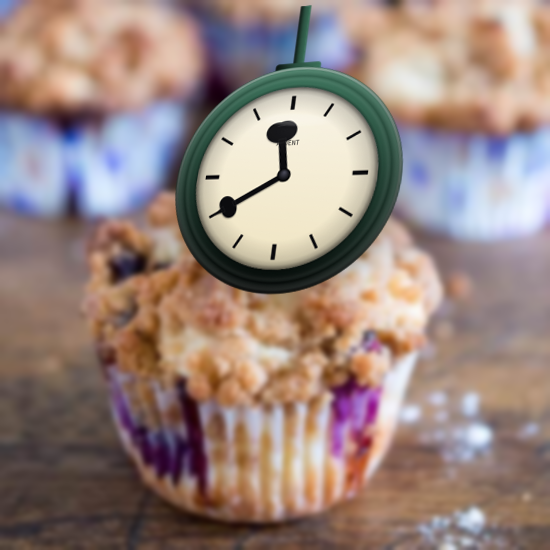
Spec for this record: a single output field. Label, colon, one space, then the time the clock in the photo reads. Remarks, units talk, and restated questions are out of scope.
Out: 11:40
